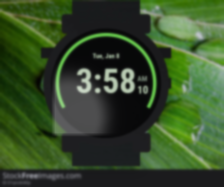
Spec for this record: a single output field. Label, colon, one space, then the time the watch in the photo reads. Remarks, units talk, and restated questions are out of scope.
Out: 3:58:10
